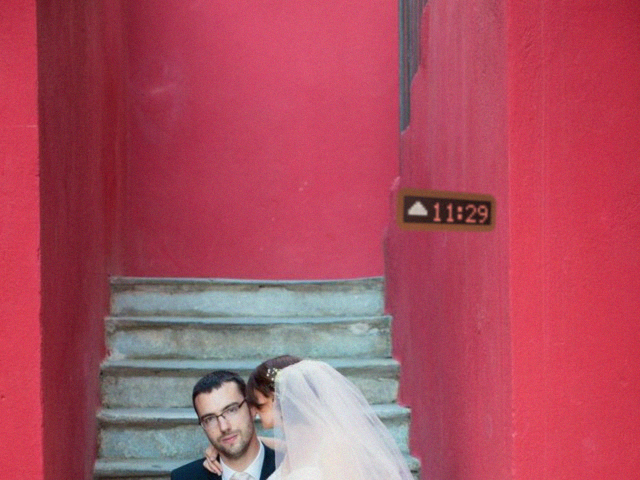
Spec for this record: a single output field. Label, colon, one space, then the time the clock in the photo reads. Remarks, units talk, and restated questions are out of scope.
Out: 11:29
